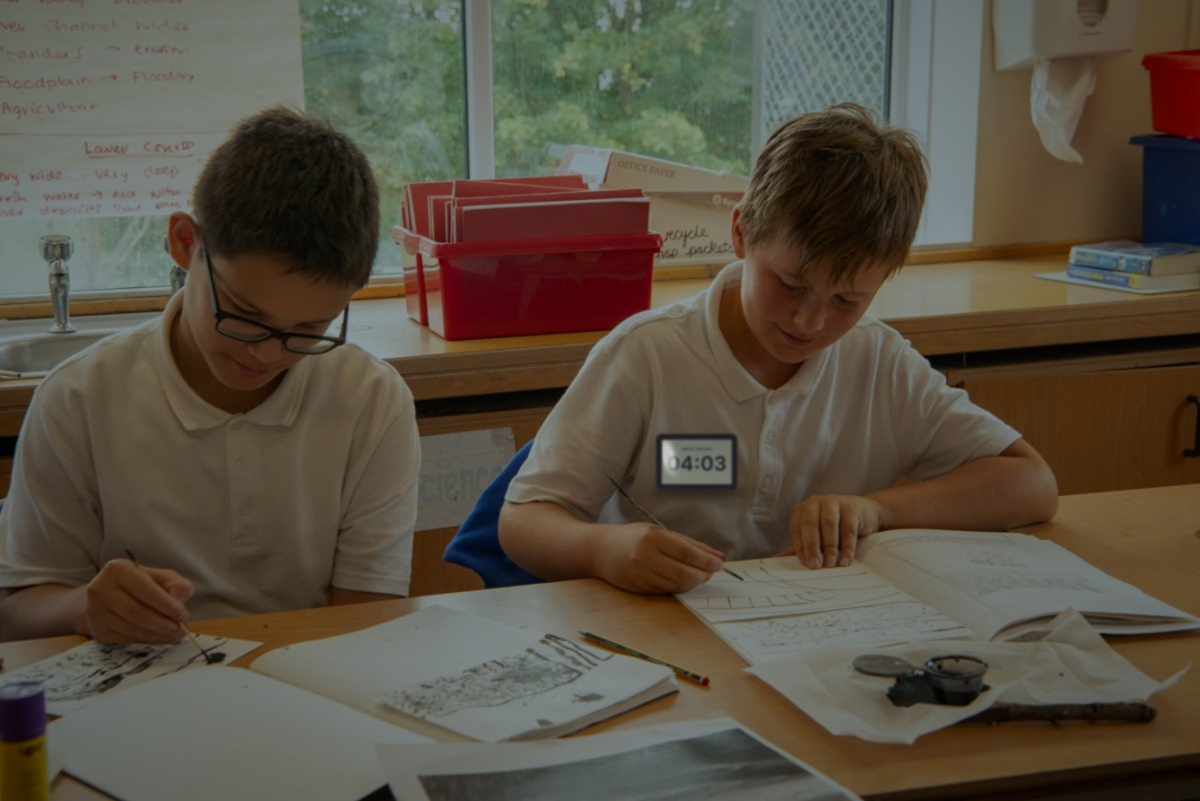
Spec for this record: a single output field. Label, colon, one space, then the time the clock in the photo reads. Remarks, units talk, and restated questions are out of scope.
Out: 4:03
